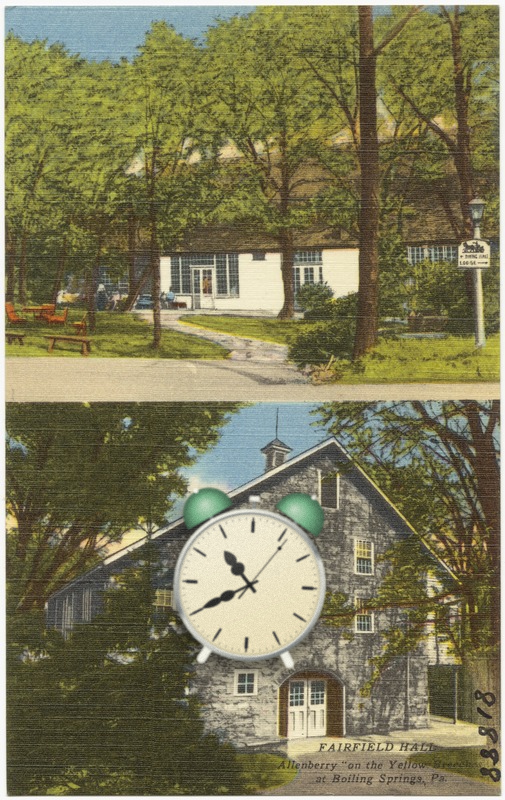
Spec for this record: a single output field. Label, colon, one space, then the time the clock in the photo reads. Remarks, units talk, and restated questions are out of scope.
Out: 10:40:06
